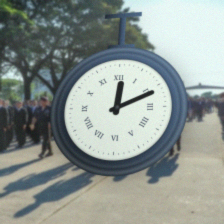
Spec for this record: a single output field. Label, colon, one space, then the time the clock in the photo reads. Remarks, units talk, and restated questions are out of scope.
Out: 12:11
